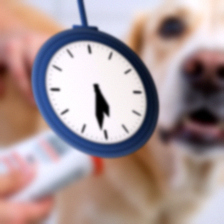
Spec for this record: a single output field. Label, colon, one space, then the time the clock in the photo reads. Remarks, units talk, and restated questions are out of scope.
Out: 5:31
